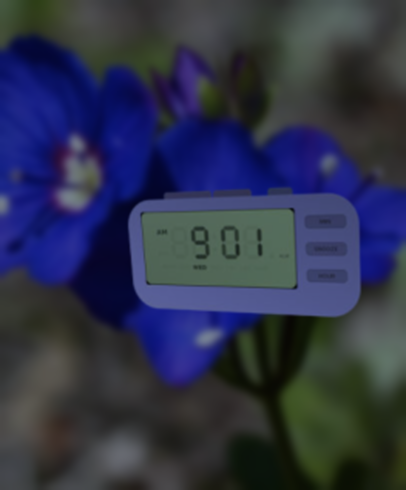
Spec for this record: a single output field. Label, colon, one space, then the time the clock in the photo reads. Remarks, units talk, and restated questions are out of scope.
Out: 9:01
